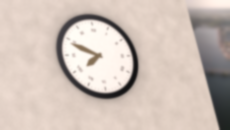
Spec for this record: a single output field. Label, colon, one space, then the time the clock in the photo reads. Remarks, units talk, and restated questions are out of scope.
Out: 7:49
